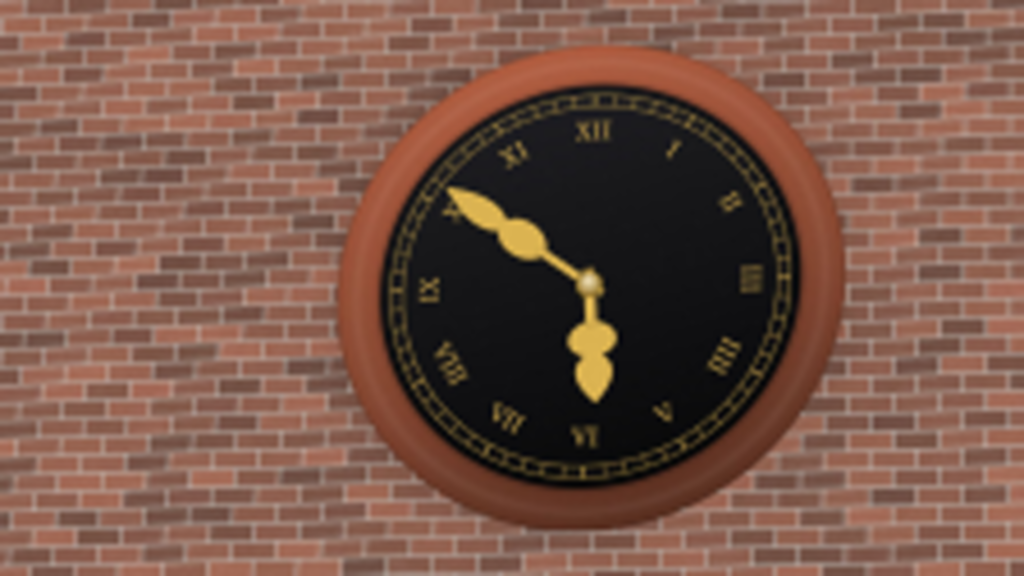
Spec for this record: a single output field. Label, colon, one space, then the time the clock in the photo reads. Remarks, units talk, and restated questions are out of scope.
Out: 5:51
